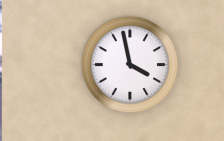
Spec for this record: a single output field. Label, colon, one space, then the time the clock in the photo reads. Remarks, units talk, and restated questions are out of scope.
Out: 3:58
